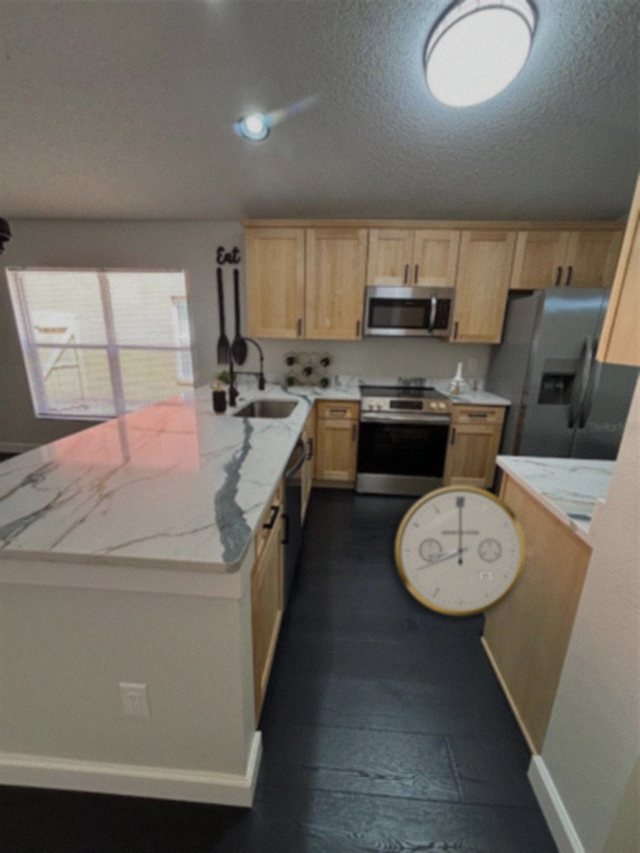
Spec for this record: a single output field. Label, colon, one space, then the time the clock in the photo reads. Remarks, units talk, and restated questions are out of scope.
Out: 8:41
